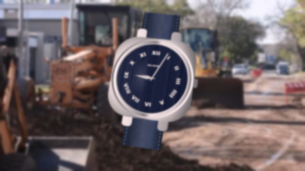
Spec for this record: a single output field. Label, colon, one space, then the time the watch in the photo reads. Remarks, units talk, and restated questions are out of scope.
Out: 9:04
